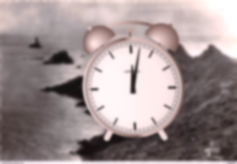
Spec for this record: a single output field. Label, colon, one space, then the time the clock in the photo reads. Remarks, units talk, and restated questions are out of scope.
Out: 12:02
